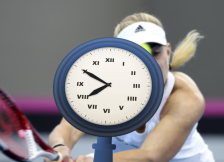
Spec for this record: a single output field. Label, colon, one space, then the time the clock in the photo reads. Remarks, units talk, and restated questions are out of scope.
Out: 7:50
